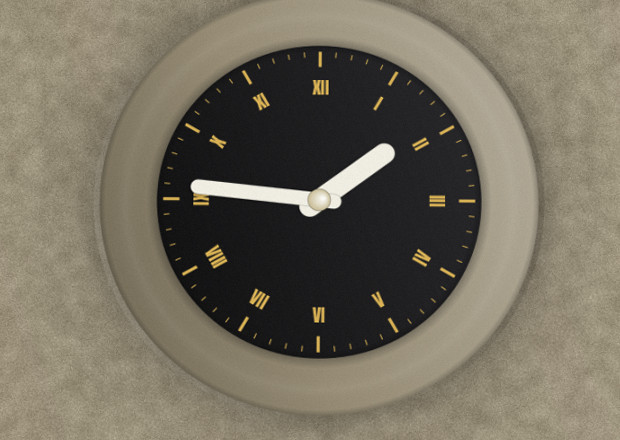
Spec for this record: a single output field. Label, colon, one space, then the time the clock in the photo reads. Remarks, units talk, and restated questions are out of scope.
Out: 1:46
